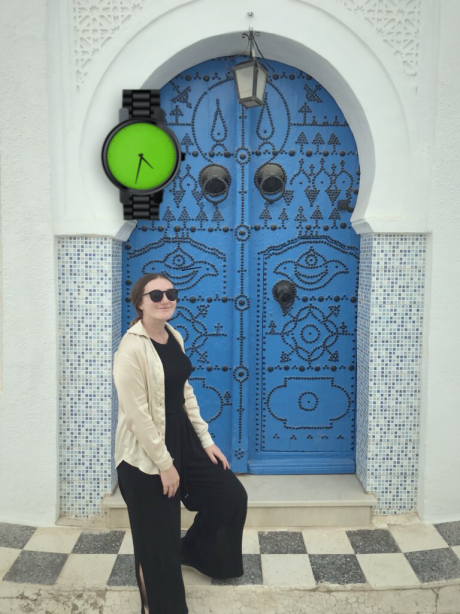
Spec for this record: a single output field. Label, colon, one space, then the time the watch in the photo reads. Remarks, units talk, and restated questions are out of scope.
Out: 4:32
